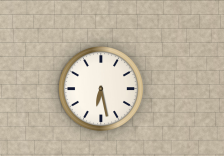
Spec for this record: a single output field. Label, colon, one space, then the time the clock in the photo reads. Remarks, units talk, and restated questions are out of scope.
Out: 6:28
